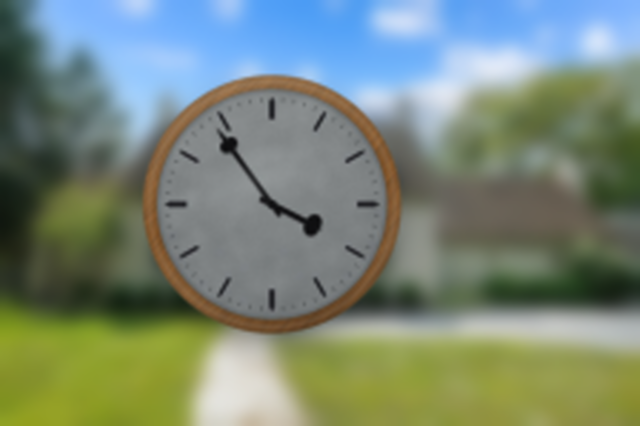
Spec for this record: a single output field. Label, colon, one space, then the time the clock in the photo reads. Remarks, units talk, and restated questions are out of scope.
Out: 3:54
